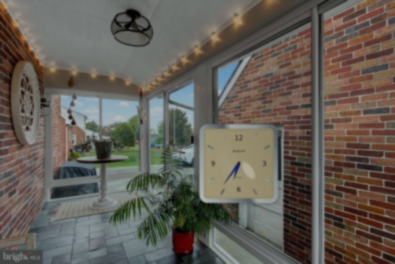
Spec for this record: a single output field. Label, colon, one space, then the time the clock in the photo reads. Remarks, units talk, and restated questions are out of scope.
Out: 6:36
